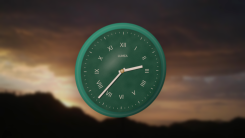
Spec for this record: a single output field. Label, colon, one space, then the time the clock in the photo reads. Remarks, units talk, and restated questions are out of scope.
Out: 2:37
